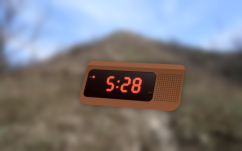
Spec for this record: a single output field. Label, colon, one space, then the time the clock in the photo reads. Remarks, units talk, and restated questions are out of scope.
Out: 5:28
